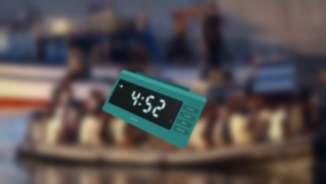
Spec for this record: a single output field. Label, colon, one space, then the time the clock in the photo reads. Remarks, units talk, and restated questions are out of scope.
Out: 4:52
